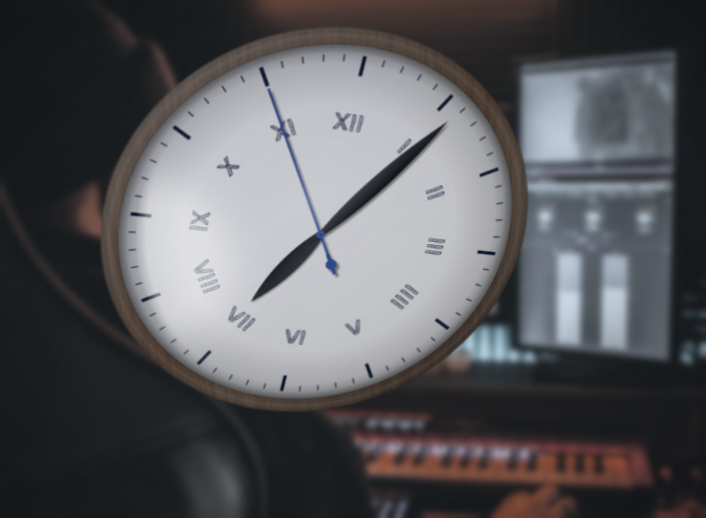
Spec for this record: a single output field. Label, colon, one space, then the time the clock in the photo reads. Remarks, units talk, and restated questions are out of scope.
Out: 7:05:55
